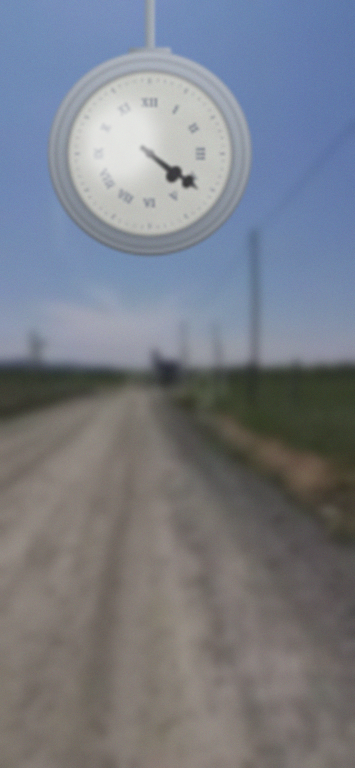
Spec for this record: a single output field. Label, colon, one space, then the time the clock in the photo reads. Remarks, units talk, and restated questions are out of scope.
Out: 4:21
